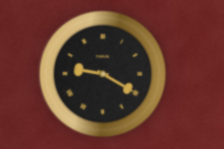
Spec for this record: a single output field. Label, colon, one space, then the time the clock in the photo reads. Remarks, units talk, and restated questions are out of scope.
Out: 9:20
